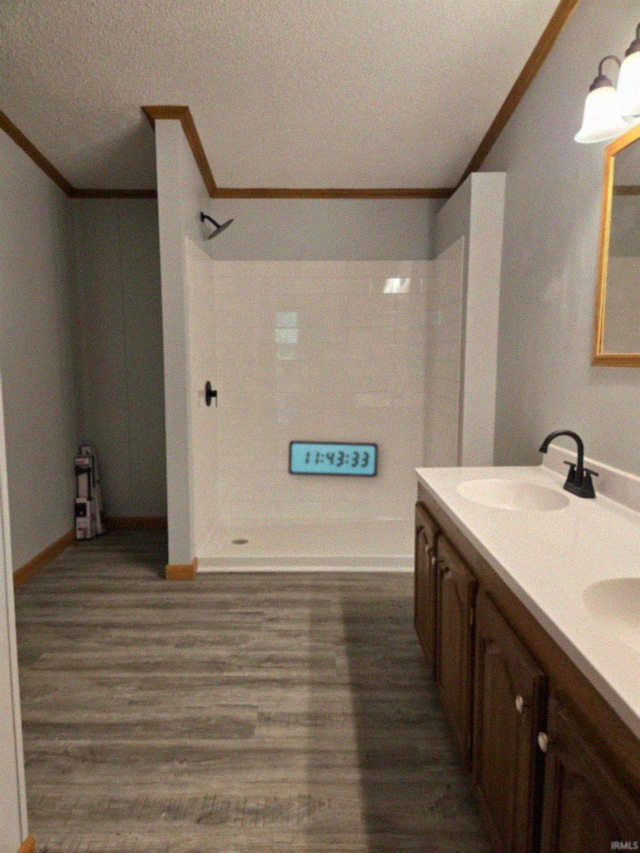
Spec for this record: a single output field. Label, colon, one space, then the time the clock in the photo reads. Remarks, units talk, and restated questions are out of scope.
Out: 11:43:33
